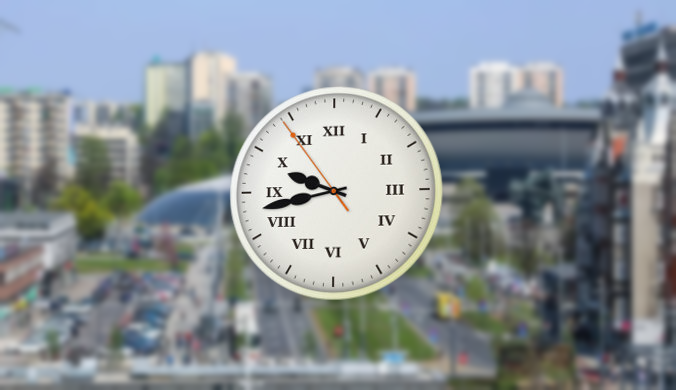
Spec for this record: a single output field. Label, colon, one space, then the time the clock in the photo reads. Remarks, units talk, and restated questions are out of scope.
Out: 9:42:54
